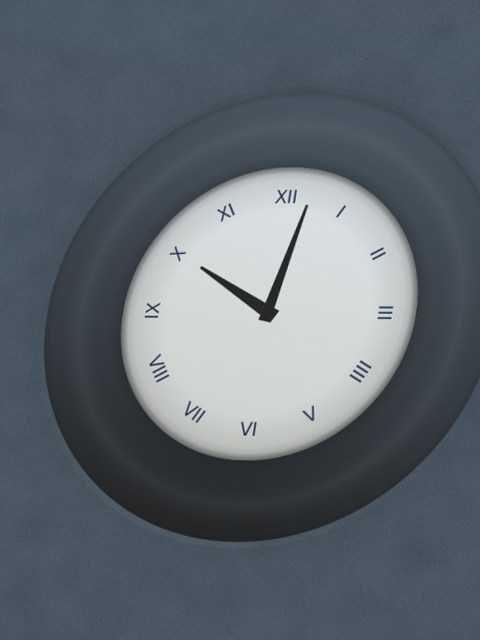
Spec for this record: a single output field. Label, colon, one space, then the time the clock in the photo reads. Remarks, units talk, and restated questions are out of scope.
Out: 10:02
